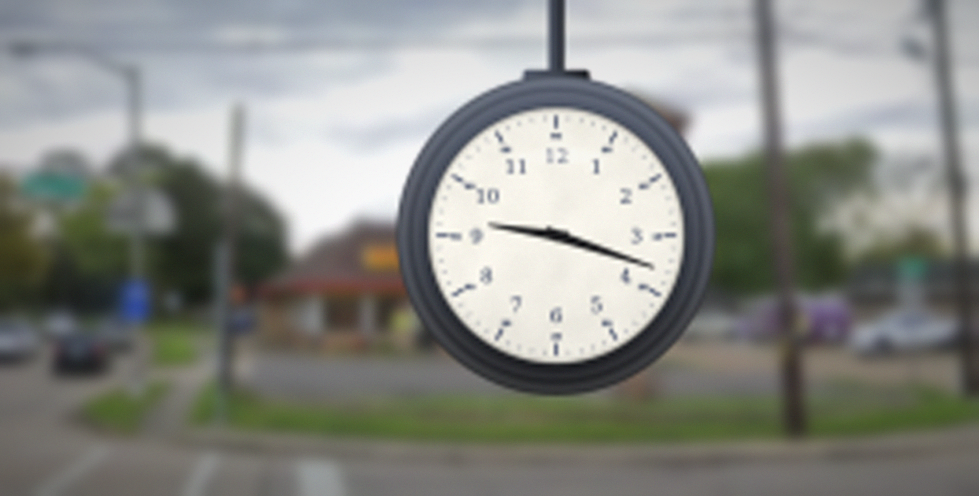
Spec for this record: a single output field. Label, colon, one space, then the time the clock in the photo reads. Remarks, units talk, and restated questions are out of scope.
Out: 9:18
